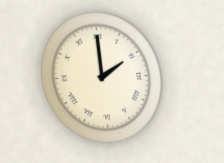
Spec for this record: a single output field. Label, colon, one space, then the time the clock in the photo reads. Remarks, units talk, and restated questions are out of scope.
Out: 2:00
